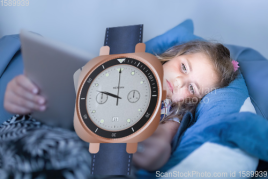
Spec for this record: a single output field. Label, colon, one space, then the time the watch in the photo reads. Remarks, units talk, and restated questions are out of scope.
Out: 9:48
